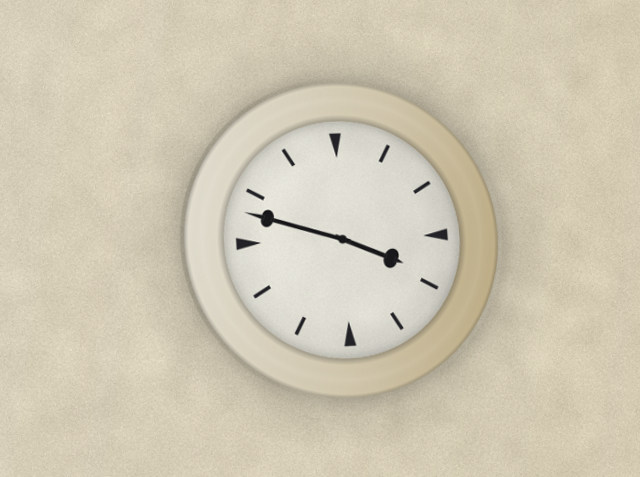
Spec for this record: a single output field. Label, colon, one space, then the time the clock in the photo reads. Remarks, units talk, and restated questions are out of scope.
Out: 3:48
